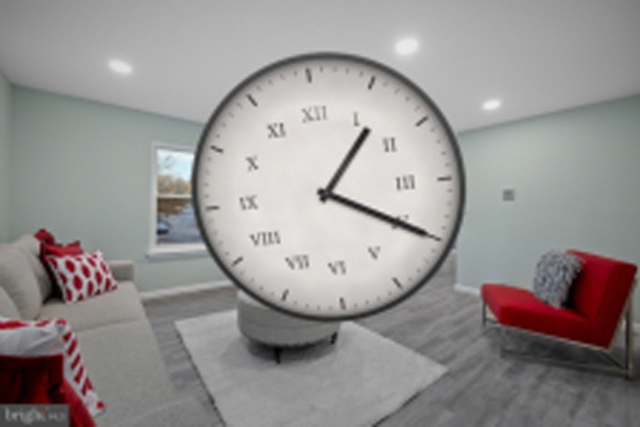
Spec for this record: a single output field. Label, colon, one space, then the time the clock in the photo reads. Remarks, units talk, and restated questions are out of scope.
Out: 1:20
